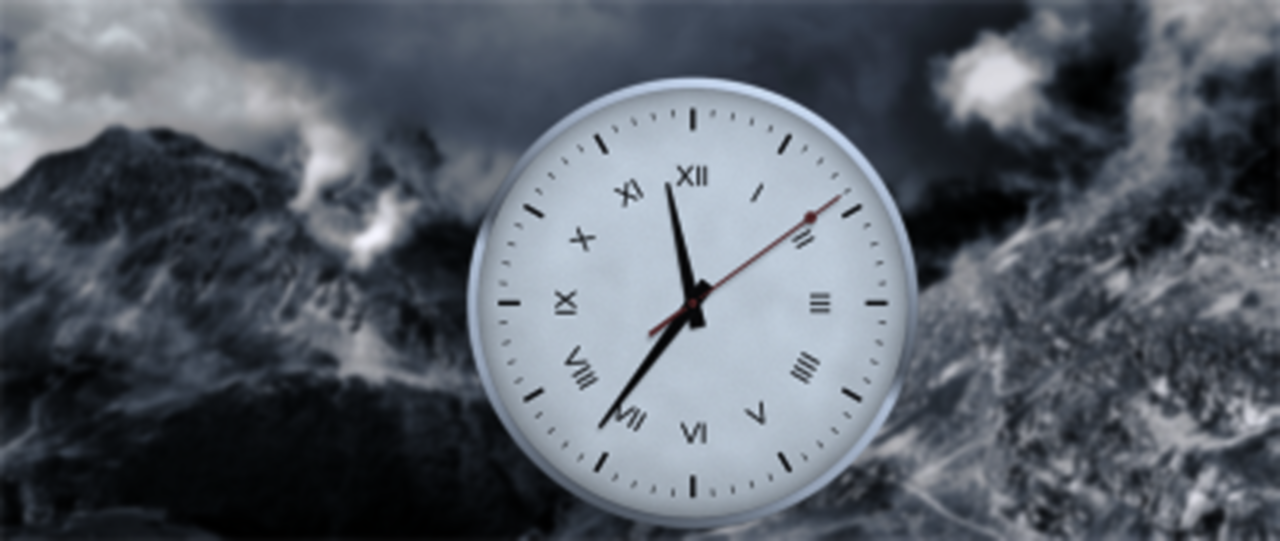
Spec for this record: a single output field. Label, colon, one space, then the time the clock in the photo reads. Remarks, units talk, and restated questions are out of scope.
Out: 11:36:09
